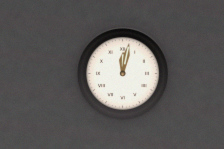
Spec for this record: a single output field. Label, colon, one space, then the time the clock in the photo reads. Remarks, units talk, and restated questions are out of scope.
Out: 12:02
